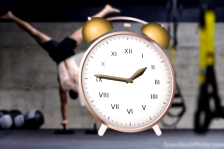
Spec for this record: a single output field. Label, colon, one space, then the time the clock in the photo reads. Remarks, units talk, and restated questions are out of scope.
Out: 1:46
